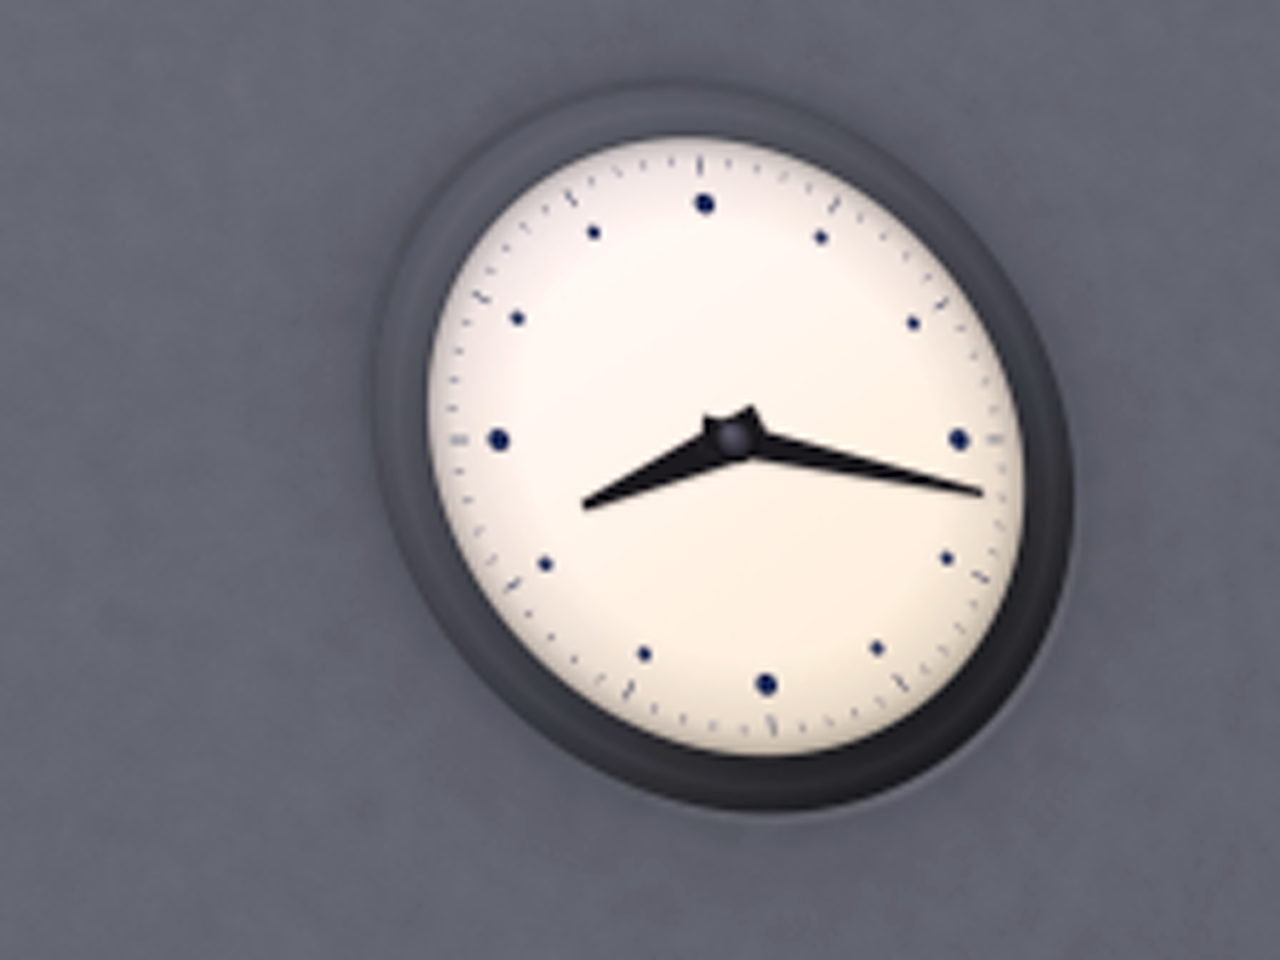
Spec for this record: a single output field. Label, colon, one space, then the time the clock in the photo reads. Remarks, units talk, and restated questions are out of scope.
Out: 8:17
